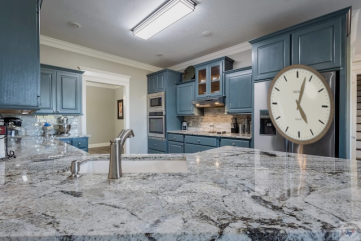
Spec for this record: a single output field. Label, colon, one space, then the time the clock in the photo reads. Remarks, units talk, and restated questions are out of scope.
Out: 5:03
